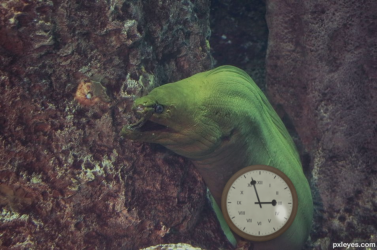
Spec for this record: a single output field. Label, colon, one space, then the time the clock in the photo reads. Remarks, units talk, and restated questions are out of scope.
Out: 2:57
